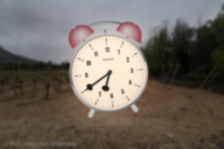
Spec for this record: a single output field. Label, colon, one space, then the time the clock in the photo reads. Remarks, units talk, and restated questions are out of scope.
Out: 6:40
